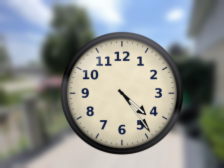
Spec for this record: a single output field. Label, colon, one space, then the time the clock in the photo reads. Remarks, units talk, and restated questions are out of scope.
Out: 4:24
